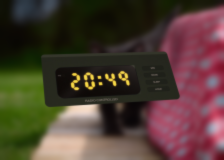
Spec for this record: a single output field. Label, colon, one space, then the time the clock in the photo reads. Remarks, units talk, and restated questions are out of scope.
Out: 20:49
